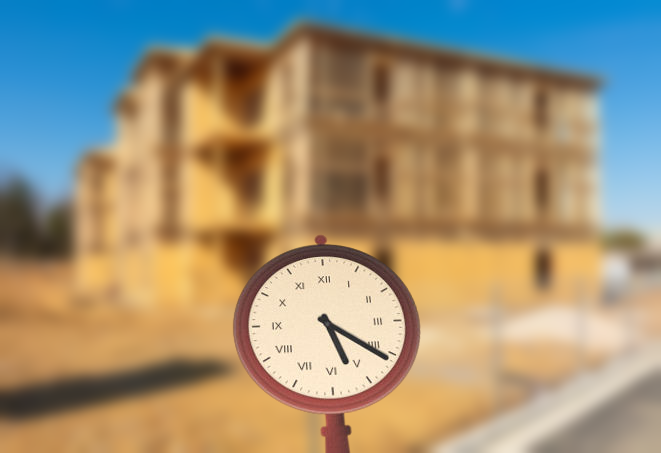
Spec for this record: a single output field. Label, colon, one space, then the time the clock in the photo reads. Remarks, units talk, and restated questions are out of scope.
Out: 5:21
